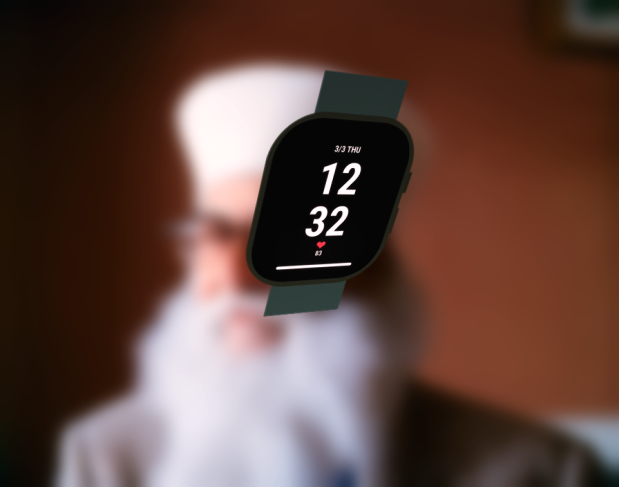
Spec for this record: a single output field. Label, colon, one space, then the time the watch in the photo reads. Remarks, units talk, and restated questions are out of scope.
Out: 12:32
